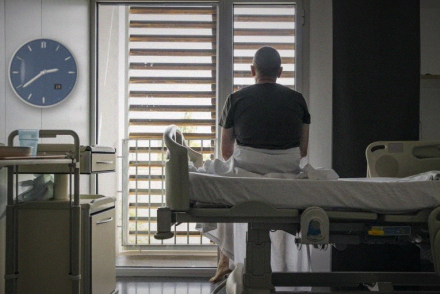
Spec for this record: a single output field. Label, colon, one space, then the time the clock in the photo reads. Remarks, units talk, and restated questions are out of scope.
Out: 2:39
